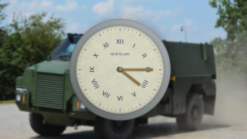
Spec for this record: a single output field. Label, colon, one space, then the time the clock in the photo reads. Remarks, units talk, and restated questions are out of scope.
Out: 4:15
